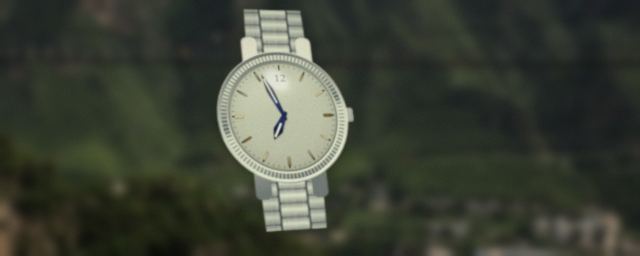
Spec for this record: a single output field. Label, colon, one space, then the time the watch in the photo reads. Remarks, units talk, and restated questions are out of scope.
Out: 6:56
